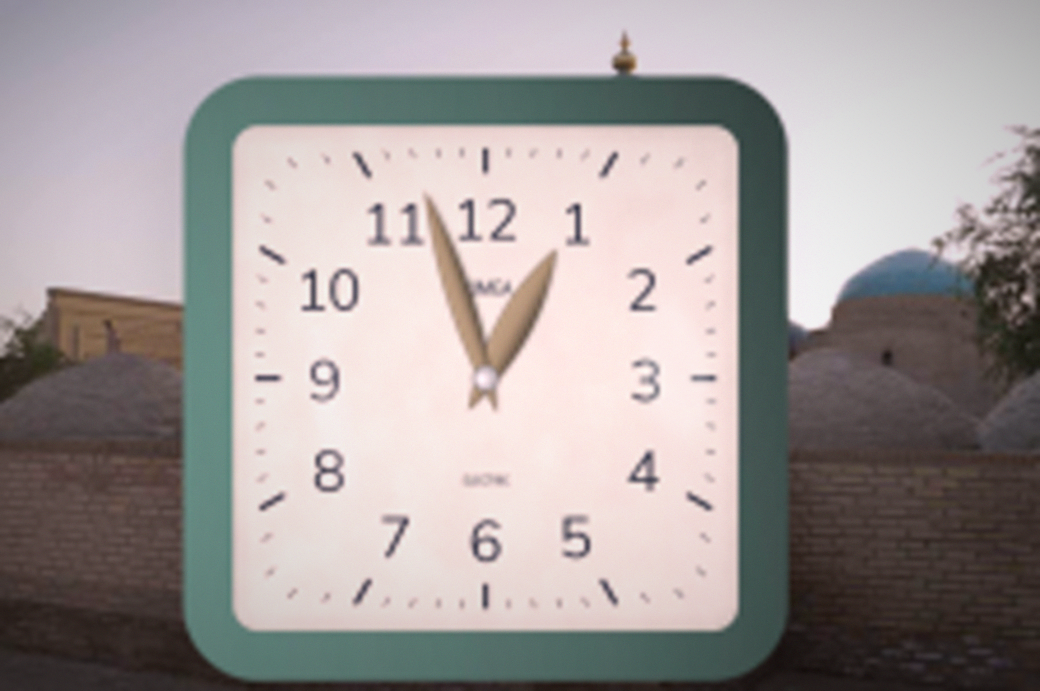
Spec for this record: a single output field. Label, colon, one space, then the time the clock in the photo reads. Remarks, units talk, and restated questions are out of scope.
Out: 12:57
